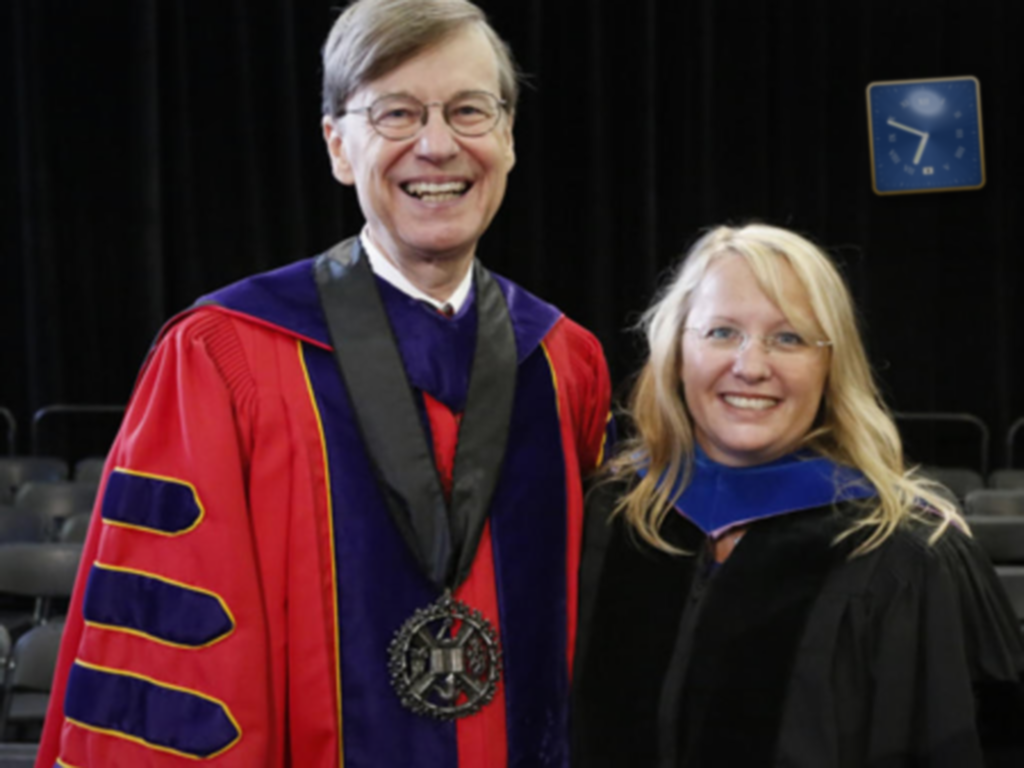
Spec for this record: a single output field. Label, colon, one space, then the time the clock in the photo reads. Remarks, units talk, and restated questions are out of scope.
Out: 6:49
